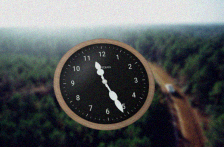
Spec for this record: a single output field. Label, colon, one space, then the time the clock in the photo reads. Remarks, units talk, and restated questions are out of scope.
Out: 11:26
